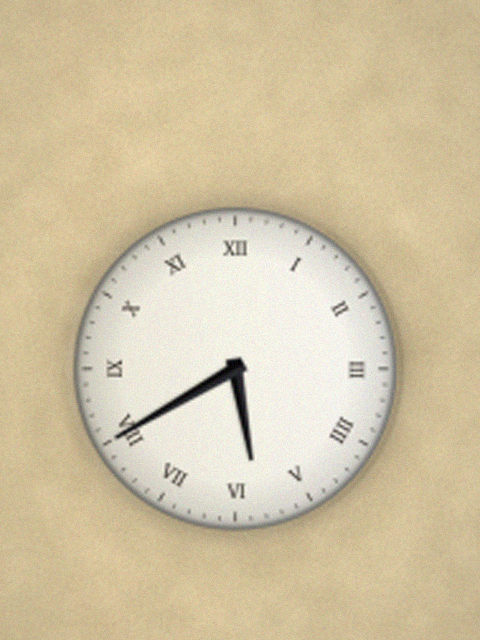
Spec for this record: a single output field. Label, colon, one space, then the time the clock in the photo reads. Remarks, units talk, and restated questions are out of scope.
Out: 5:40
